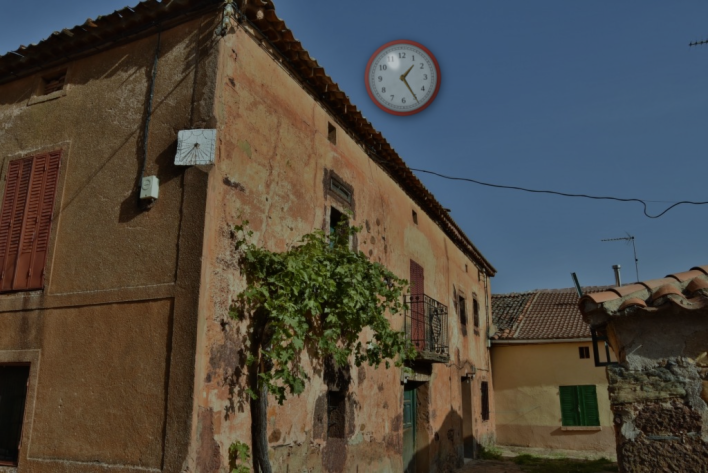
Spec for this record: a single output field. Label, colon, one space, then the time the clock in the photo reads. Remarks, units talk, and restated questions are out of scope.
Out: 1:25
